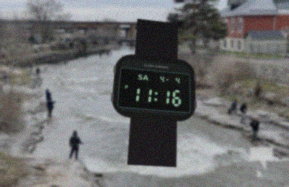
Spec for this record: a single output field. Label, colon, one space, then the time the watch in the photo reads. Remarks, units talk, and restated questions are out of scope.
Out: 11:16
